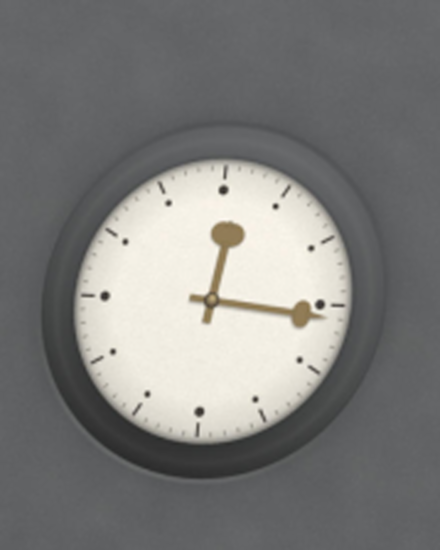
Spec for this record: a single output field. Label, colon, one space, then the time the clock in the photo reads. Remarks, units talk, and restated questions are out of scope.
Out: 12:16
